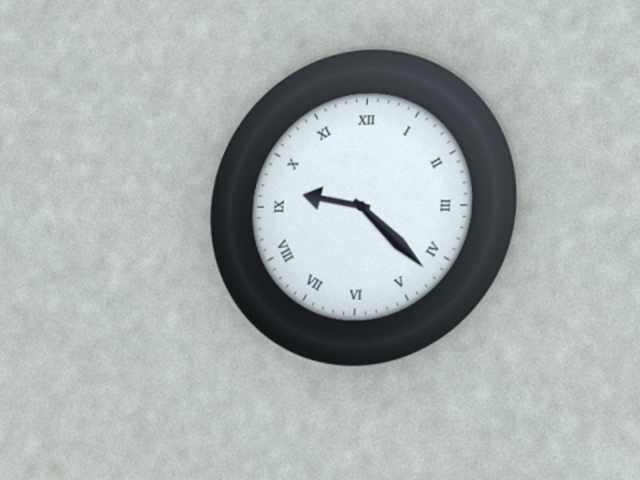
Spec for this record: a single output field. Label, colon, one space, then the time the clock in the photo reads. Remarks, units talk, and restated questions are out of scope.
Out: 9:22
